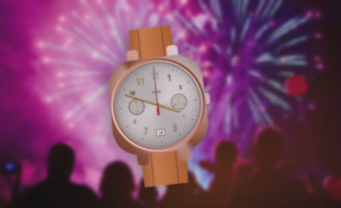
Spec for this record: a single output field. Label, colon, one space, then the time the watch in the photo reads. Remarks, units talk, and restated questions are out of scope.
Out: 3:49
